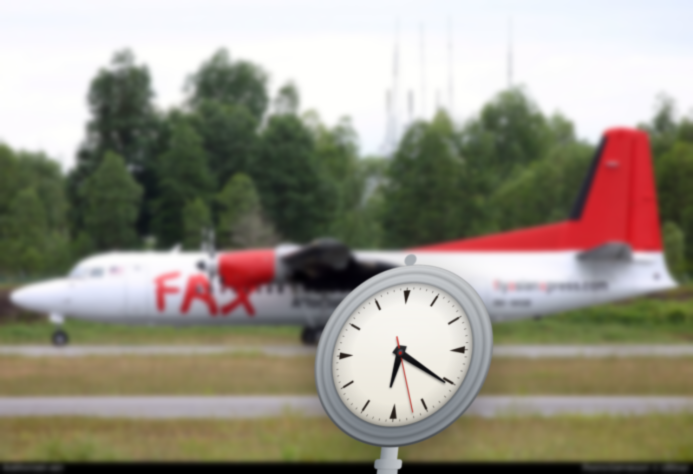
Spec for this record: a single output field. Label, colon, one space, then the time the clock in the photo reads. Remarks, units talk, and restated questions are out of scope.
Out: 6:20:27
